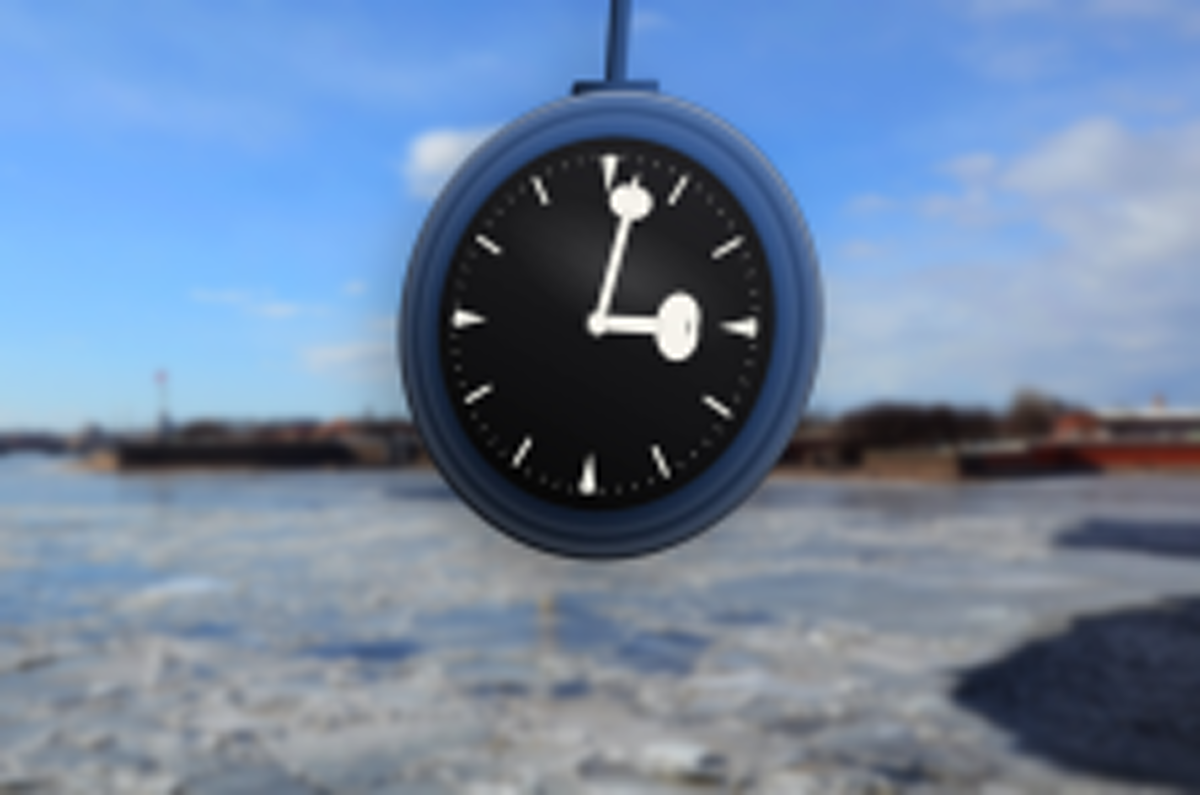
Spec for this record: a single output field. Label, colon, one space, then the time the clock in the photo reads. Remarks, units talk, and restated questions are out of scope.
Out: 3:02
